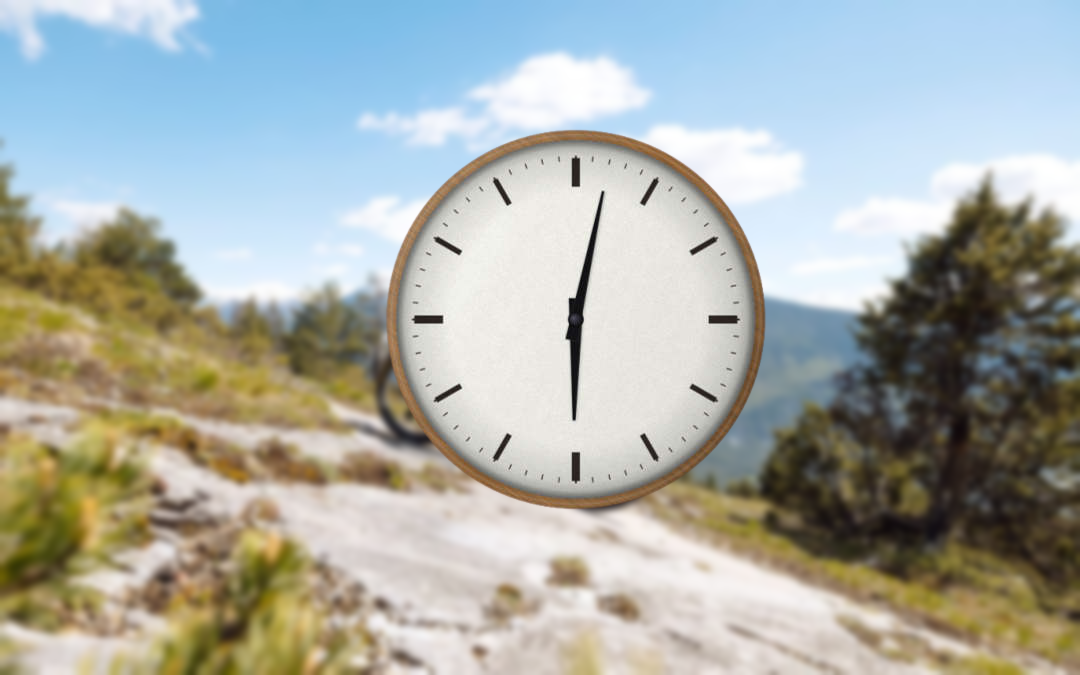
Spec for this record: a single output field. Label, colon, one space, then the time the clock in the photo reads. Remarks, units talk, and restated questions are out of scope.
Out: 6:02
